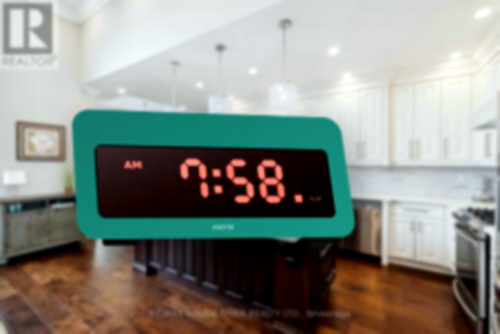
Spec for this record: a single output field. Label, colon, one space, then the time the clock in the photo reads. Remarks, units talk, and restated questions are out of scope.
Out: 7:58
